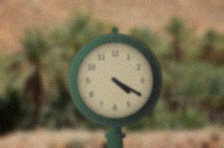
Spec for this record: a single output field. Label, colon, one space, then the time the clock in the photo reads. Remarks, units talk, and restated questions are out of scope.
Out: 4:20
